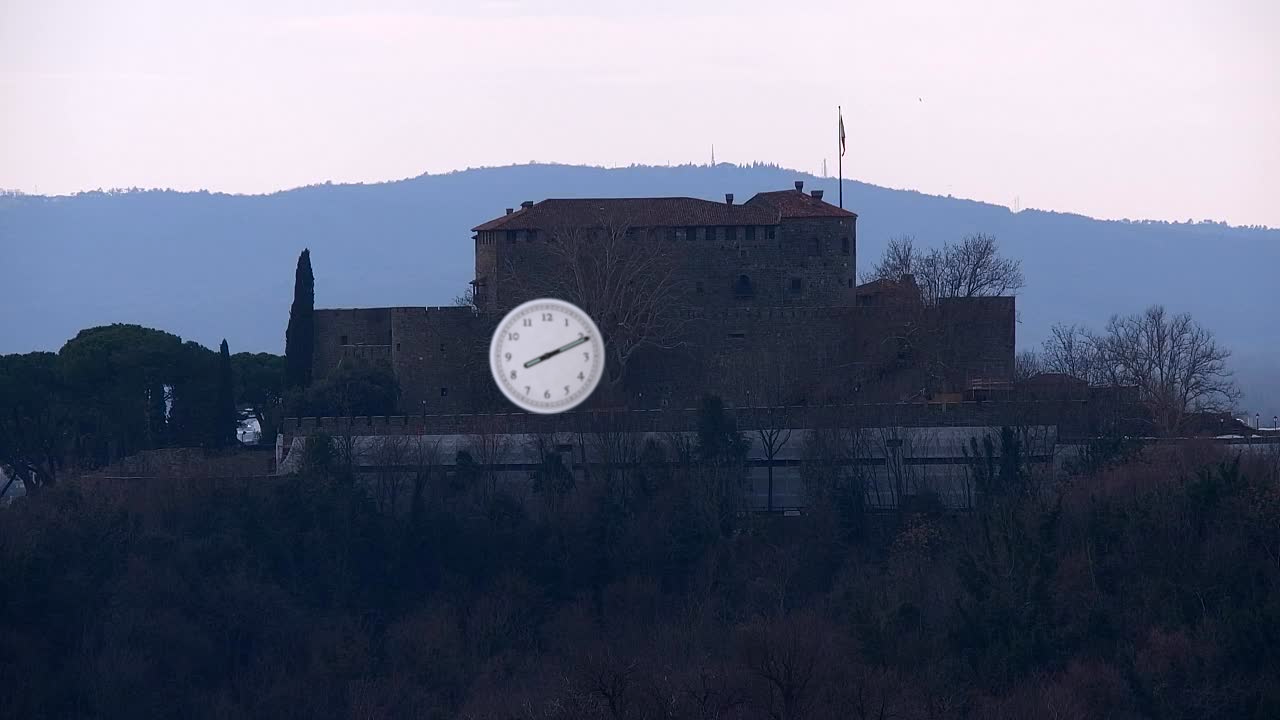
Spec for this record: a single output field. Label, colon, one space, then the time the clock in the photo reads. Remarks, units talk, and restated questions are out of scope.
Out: 8:11
